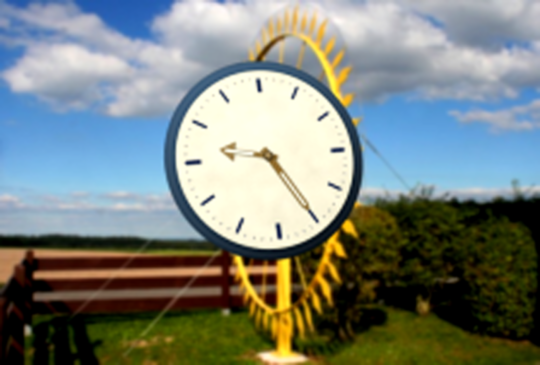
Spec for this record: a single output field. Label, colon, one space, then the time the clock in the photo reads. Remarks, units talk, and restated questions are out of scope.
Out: 9:25
